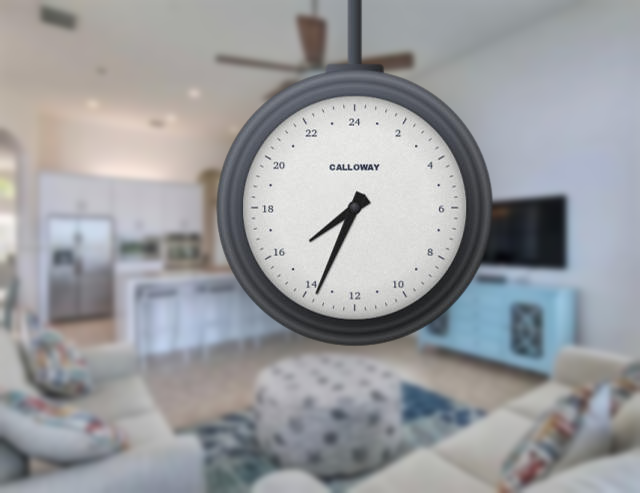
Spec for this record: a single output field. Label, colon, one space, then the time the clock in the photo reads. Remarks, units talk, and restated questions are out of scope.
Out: 15:34
